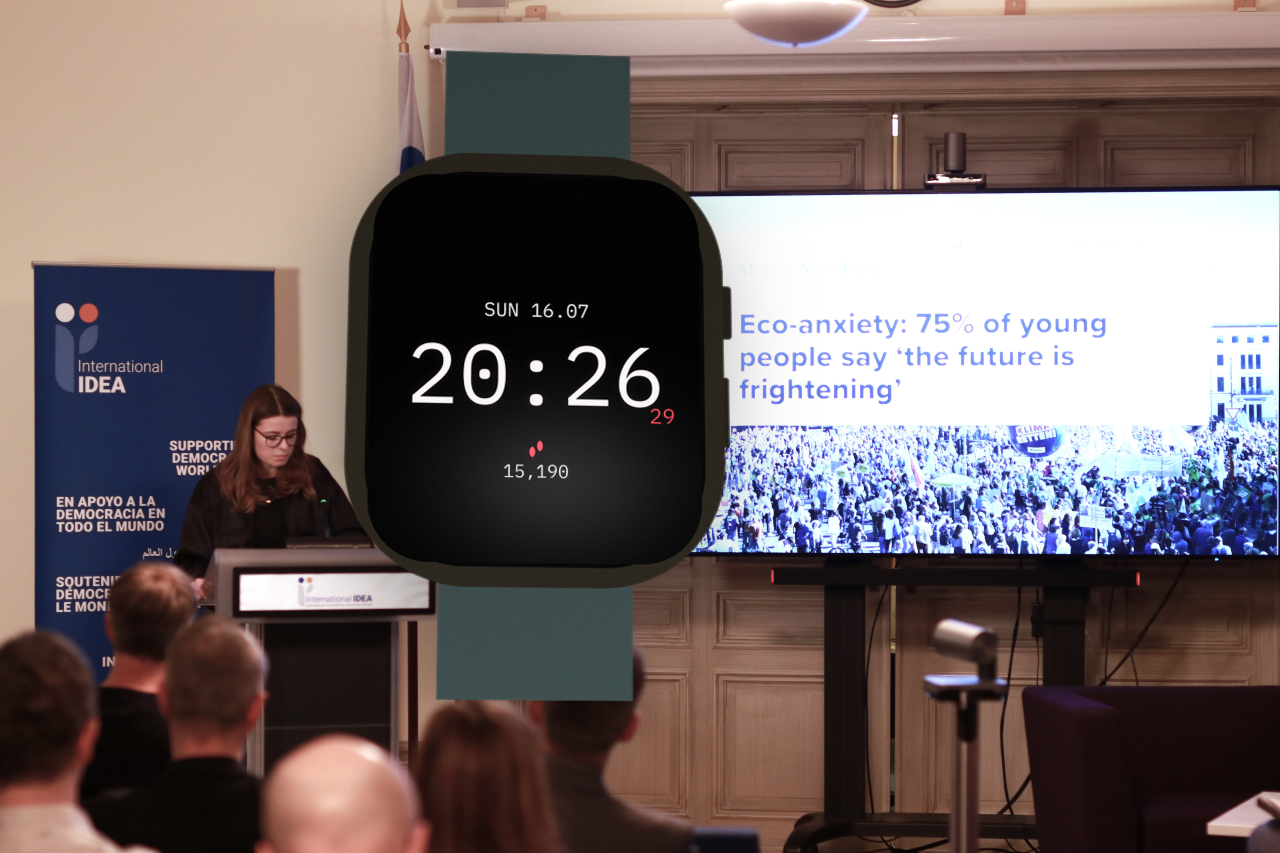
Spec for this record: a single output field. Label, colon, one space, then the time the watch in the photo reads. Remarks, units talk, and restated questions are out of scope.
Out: 20:26:29
